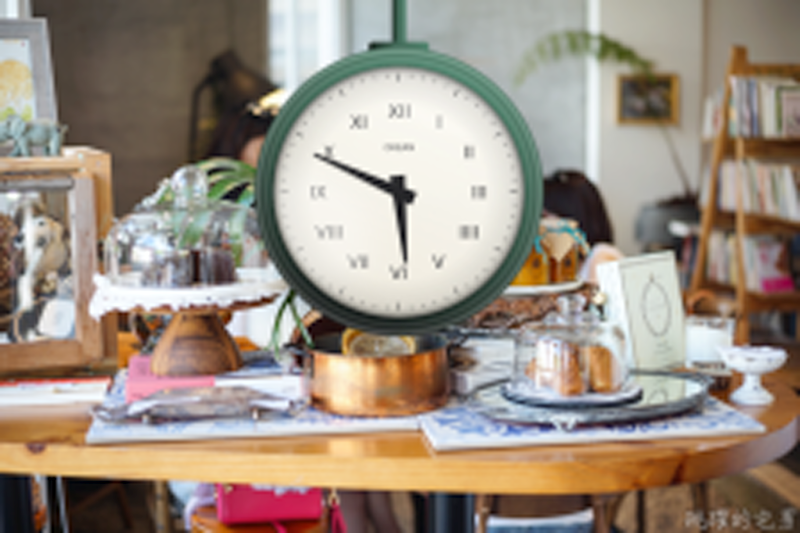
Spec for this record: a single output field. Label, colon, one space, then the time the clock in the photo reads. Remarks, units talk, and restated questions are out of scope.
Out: 5:49
